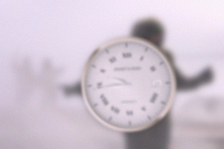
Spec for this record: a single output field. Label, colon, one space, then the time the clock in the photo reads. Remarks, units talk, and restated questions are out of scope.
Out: 9:44
